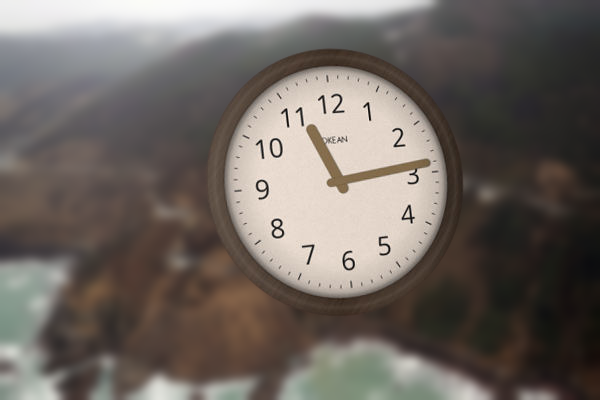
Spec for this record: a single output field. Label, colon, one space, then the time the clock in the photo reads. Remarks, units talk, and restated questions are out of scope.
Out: 11:14
